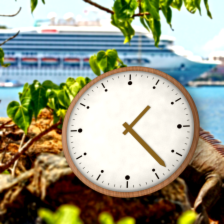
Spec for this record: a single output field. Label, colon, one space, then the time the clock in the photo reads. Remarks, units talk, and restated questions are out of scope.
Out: 1:23
